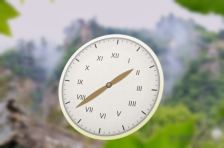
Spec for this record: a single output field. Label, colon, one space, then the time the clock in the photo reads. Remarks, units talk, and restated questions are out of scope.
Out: 1:38
